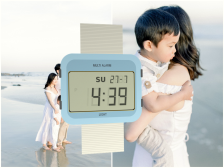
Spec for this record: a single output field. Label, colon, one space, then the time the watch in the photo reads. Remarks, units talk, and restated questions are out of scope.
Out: 4:39
